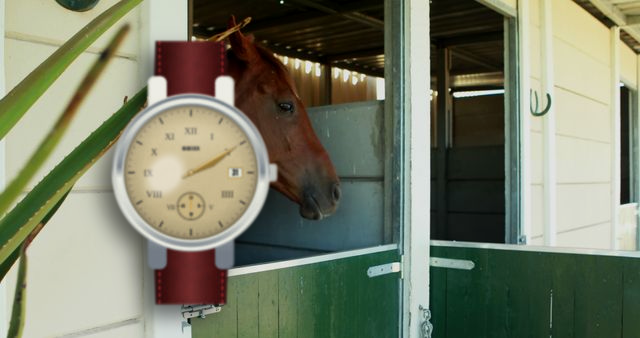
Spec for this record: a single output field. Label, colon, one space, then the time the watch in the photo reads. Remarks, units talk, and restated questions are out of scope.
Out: 2:10
